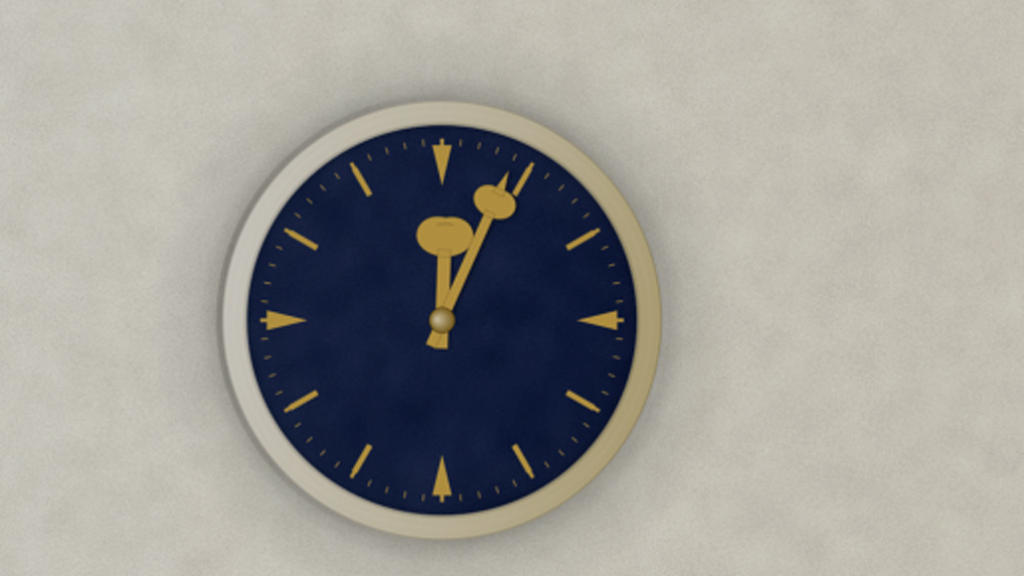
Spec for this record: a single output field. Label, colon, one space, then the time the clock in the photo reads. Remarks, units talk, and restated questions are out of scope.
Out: 12:04
